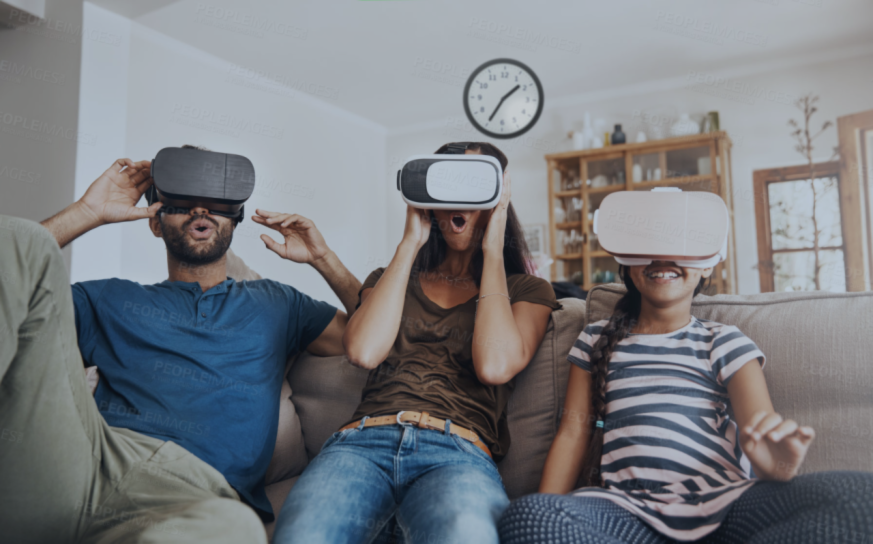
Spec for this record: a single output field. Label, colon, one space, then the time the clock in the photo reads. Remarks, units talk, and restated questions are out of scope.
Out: 1:35
